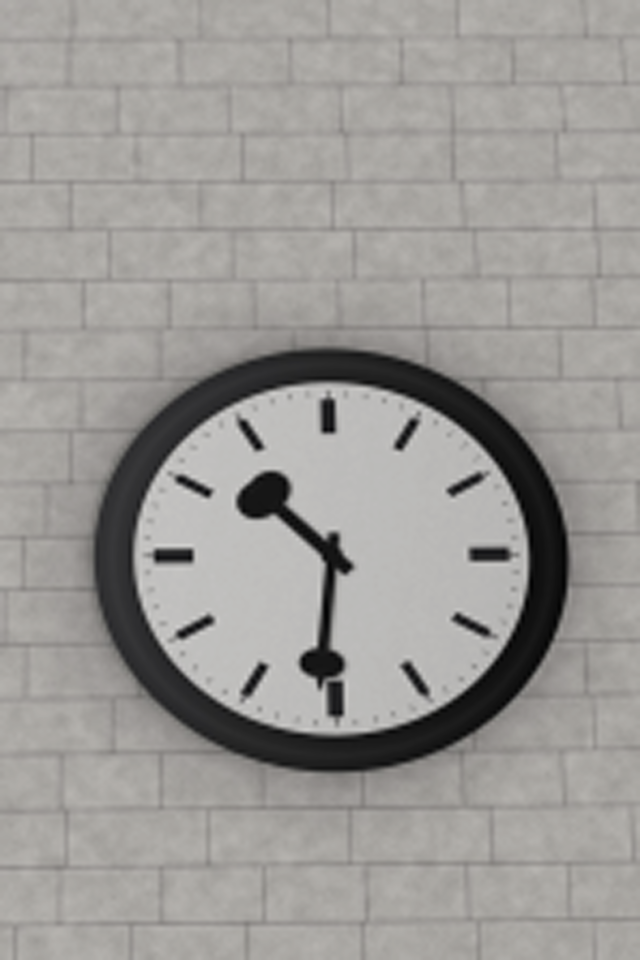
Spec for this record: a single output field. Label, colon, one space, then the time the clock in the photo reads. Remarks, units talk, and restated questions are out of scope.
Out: 10:31
